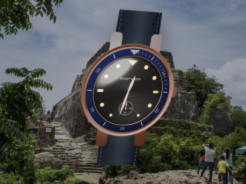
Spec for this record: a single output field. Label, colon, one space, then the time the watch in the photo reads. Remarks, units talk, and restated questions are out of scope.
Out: 12:32
